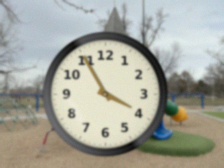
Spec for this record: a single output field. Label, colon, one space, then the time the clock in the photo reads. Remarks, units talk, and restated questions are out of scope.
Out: 3:55
